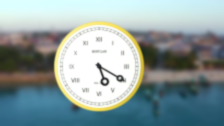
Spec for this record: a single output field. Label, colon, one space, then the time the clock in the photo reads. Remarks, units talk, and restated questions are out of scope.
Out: 5:20
